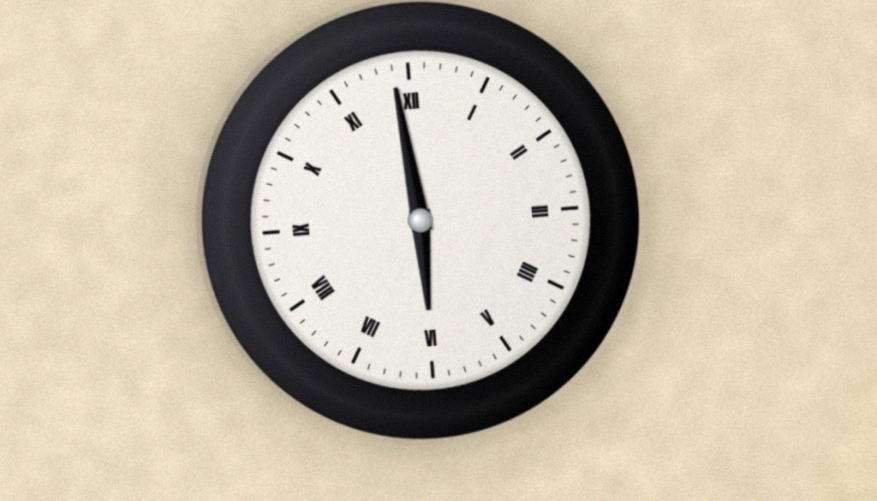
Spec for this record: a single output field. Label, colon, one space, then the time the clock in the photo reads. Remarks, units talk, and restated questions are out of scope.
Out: 5:59
